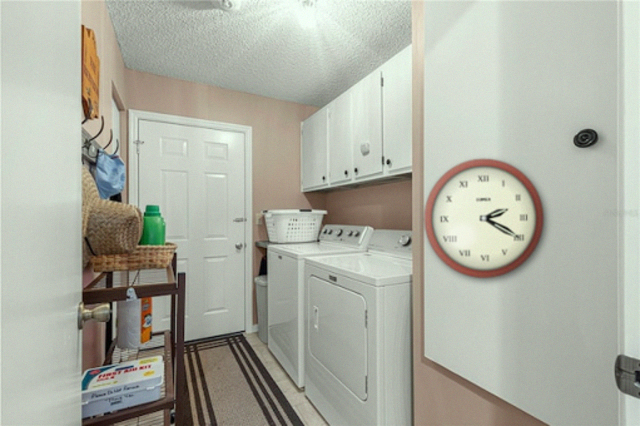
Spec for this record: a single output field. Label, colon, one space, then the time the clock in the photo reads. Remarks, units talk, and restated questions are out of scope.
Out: 2:20
